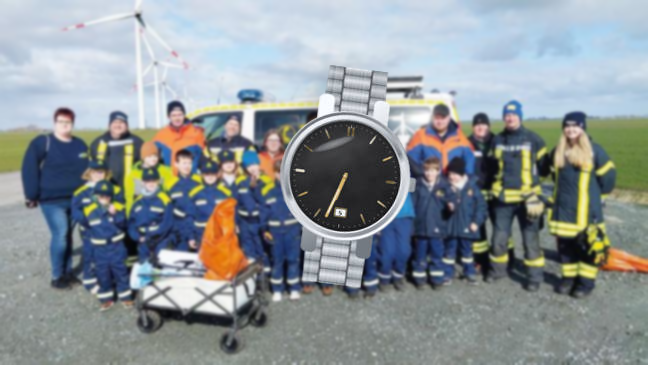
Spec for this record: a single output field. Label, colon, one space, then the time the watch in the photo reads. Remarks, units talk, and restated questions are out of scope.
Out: 6:33
